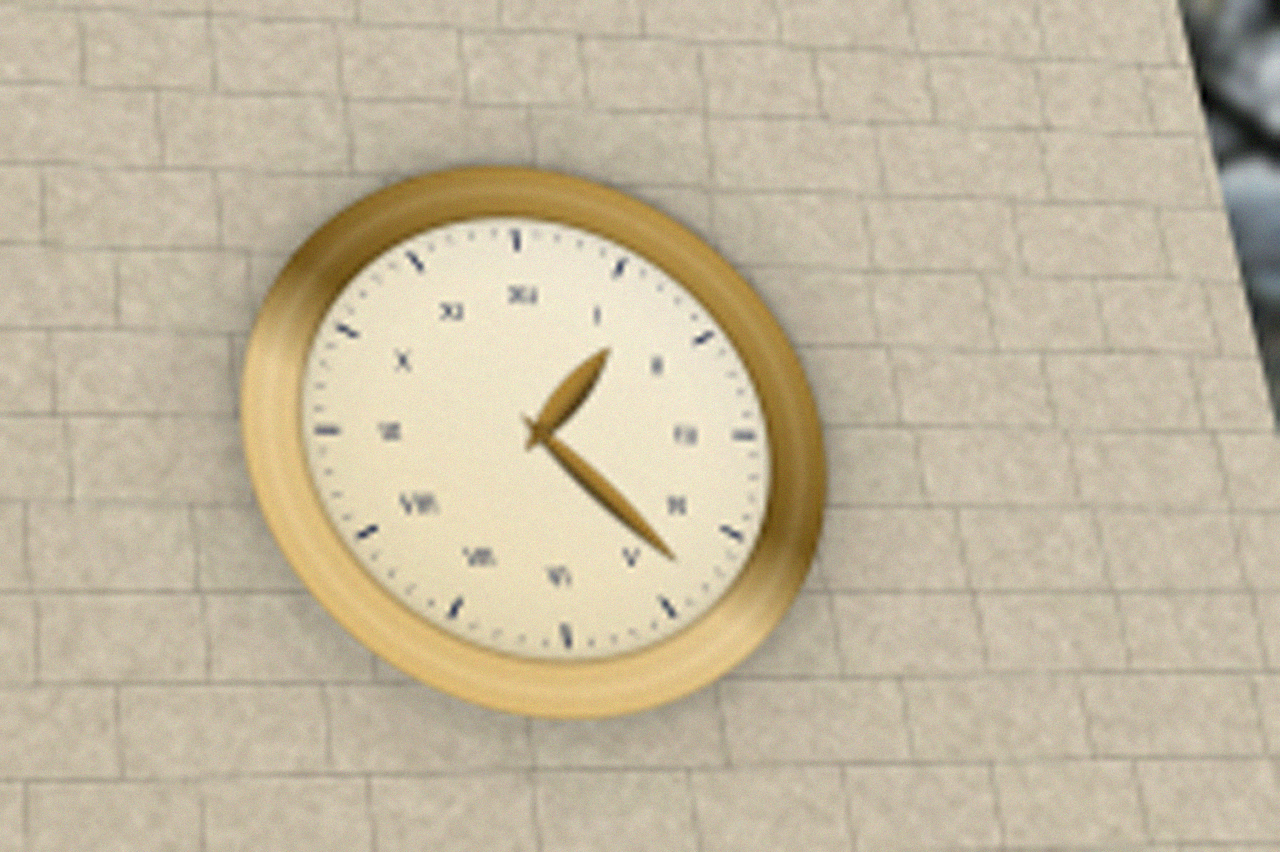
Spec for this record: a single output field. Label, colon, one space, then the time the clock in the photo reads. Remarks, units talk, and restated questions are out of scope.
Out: 1:23
